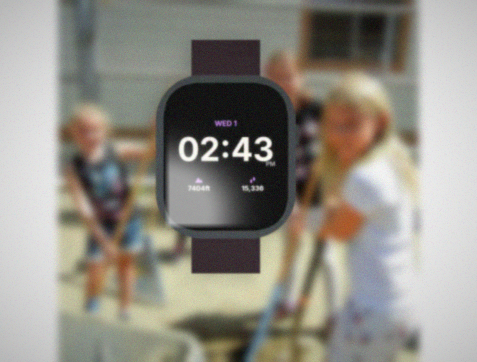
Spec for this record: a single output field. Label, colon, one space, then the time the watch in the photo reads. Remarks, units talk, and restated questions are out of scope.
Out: 2:43
